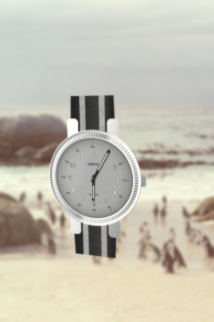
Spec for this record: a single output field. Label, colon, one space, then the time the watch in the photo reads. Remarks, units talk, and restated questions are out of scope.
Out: 6:05
